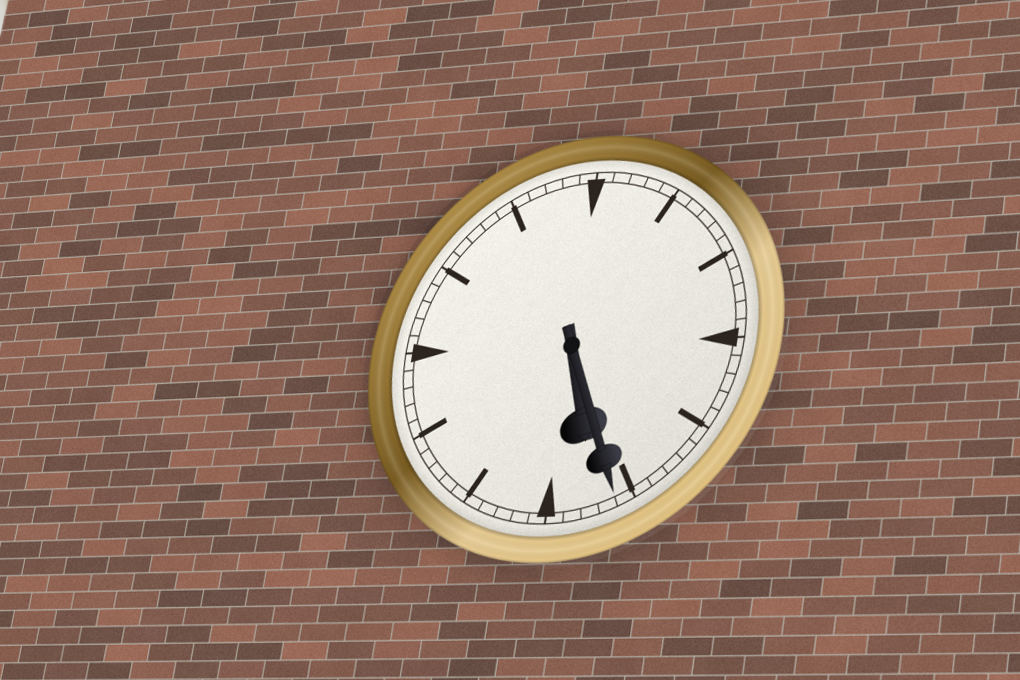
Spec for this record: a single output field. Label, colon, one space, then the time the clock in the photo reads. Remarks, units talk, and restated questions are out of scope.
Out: 5:26
